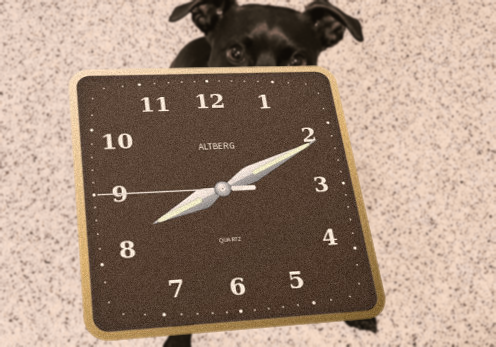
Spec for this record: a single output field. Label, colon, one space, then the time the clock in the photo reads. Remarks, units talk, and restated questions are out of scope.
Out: 8:10:45
